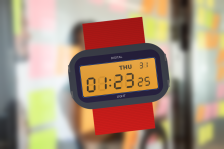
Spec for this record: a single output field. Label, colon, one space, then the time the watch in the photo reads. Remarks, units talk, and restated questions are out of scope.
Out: 1:23:25
